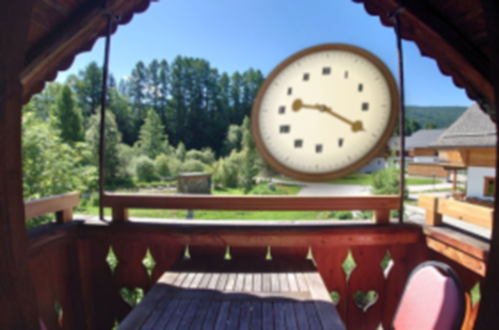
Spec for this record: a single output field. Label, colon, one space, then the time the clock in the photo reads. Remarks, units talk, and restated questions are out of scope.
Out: 9:20
